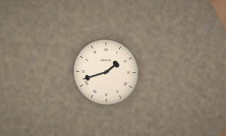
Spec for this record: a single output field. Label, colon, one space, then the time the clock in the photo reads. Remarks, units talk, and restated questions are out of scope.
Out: 1:42
